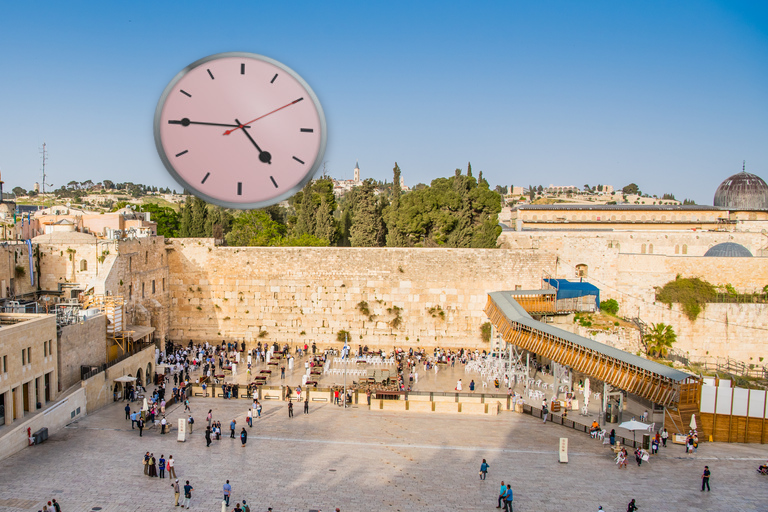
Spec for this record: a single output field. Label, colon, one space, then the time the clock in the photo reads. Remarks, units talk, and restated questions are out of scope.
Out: 4:45:10
